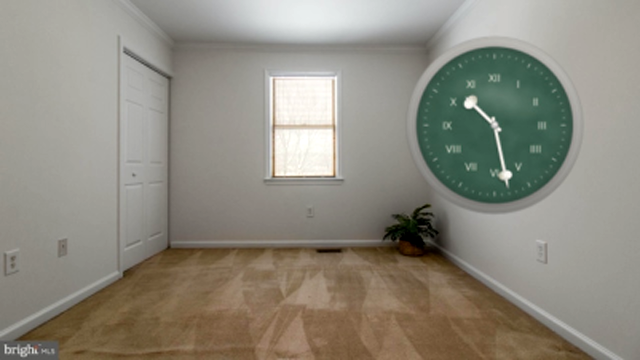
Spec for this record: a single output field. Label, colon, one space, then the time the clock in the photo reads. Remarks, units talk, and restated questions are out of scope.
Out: 10:28
